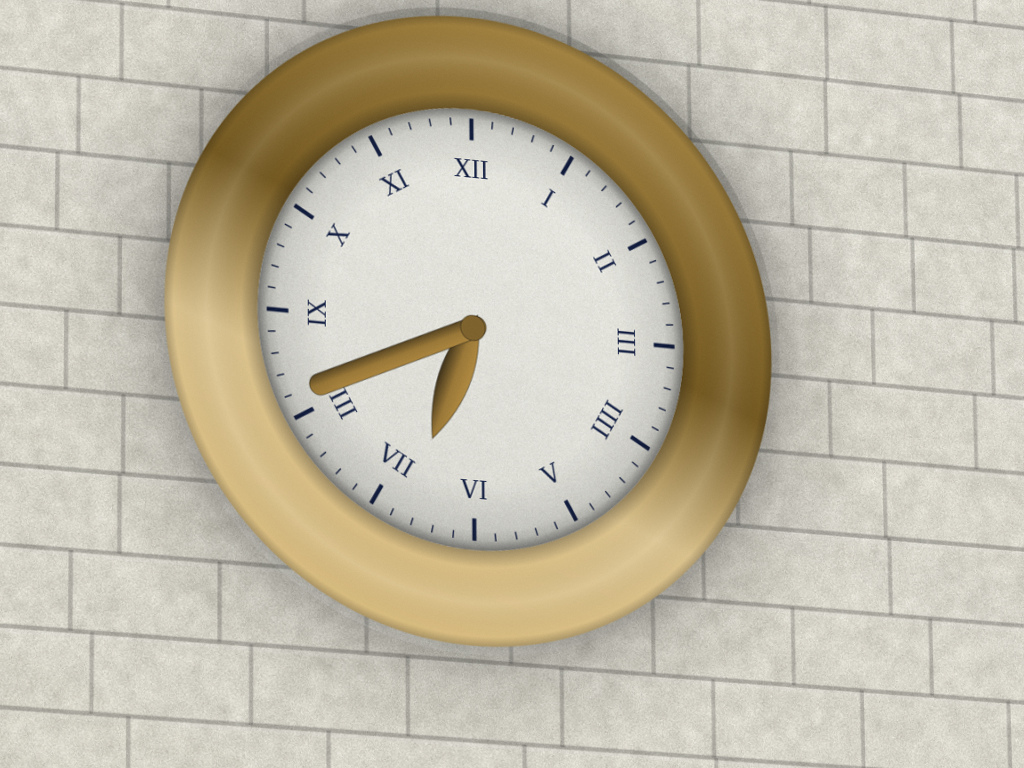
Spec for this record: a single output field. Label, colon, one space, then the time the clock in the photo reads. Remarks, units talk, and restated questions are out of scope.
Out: 6:41
